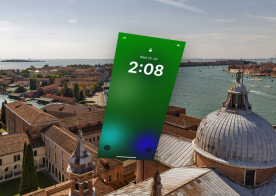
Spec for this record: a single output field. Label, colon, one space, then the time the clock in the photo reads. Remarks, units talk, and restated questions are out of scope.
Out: 2:08
